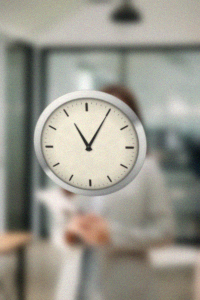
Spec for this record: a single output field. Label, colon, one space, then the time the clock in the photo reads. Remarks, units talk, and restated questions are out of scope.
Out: 11:05
